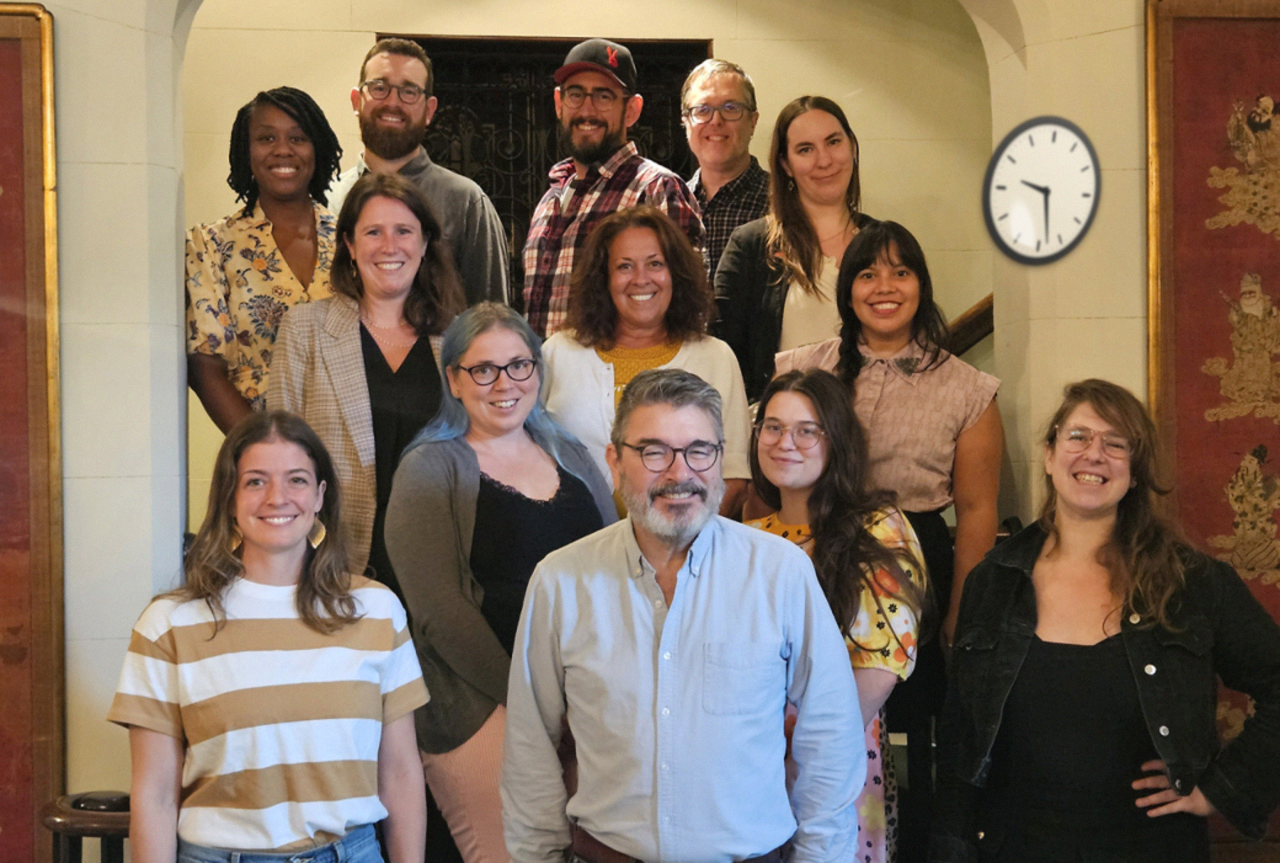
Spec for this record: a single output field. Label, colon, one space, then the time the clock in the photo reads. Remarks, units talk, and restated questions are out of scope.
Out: 9:28
